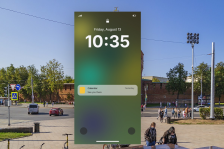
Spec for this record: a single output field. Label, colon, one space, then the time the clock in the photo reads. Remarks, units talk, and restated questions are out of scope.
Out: 10:35
